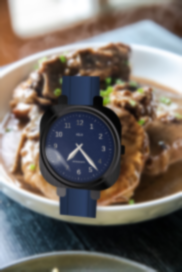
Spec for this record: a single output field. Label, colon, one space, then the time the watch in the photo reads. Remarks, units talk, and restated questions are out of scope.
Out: 7:23
